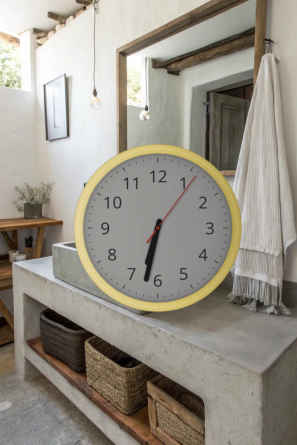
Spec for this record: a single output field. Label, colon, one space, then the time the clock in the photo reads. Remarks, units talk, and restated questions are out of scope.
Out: 6:32:06
